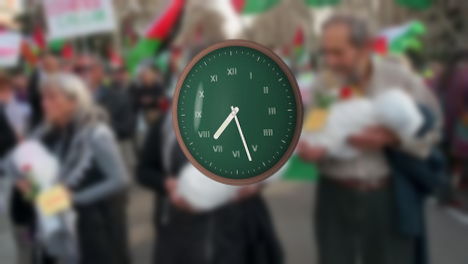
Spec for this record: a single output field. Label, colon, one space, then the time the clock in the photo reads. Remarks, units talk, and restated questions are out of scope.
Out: 7:27
